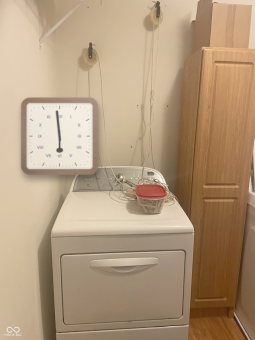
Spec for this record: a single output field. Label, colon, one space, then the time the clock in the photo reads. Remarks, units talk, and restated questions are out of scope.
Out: 5:59
